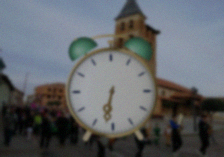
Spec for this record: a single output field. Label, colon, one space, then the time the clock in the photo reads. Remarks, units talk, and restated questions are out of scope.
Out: 6:32
